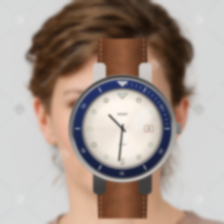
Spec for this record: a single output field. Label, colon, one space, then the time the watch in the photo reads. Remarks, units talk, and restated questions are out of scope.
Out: 10:31
